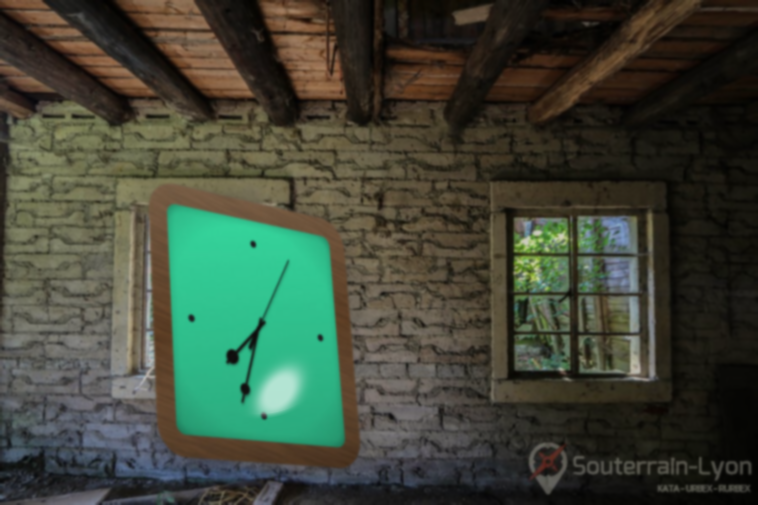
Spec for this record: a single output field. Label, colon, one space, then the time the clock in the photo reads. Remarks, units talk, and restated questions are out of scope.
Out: 7:33:05
